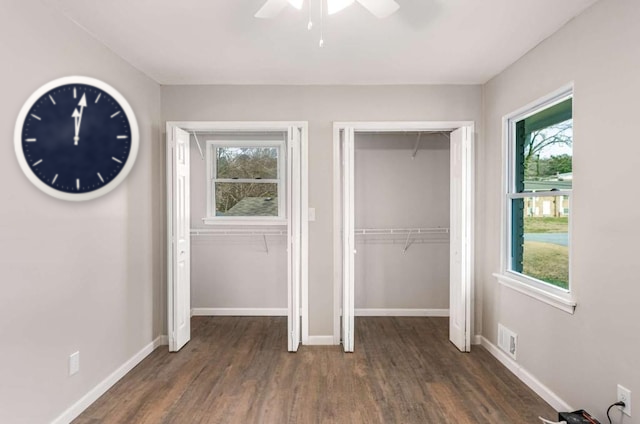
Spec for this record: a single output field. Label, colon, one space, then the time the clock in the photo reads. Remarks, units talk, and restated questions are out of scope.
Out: 12:02
